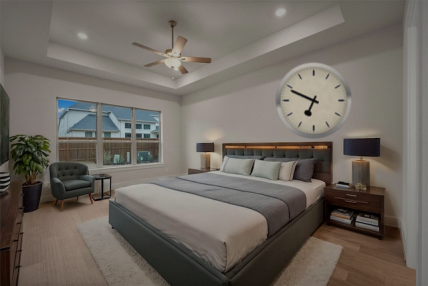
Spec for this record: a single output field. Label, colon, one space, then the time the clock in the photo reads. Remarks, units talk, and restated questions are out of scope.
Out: 6:49
